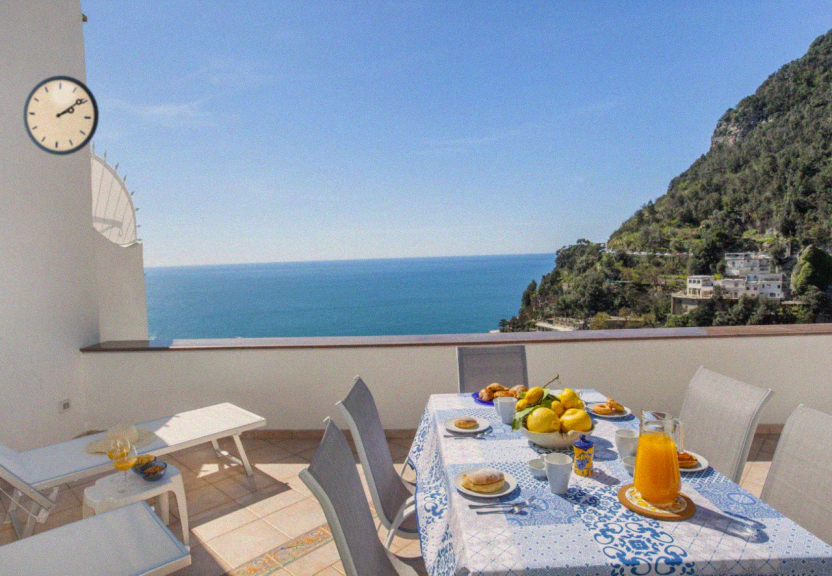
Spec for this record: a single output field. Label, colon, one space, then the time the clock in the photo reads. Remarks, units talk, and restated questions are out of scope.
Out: 2:09
